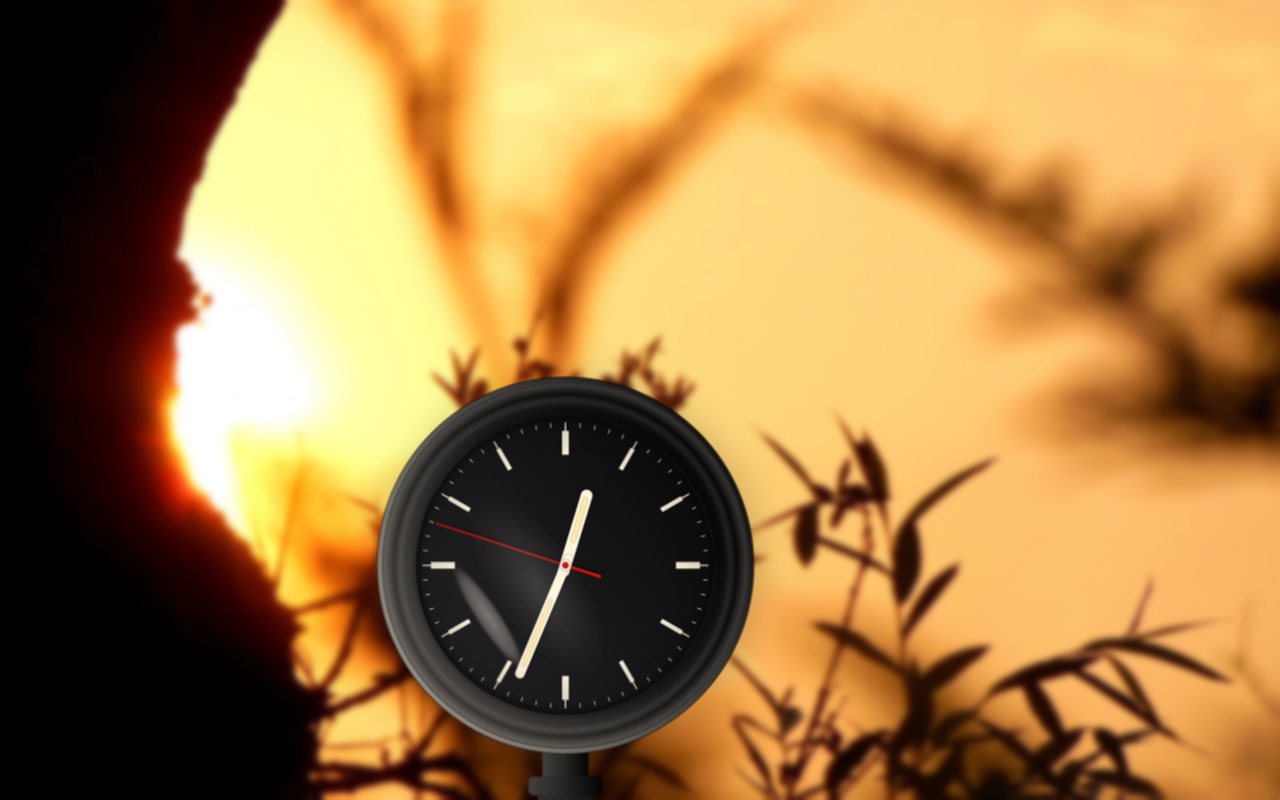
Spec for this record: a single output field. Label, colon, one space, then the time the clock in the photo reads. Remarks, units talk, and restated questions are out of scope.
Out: 12:33:48
